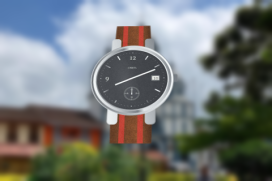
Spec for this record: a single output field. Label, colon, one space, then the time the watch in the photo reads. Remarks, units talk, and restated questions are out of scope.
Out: 8:11
